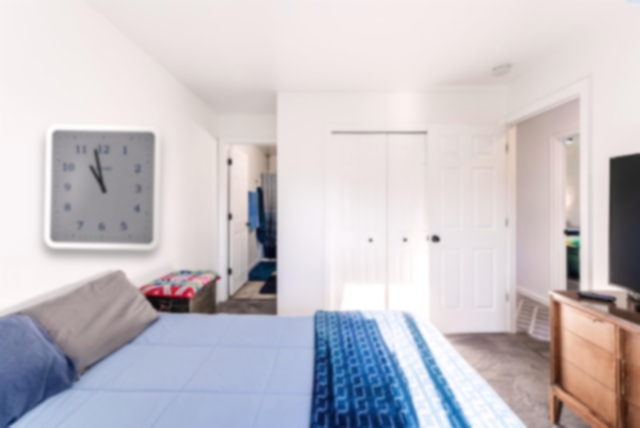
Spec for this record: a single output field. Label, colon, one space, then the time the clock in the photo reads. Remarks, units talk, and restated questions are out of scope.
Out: 10:58
